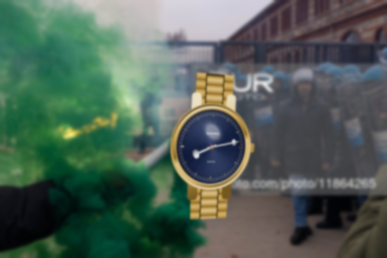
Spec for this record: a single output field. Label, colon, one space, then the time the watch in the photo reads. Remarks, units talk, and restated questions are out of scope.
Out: 8:13
